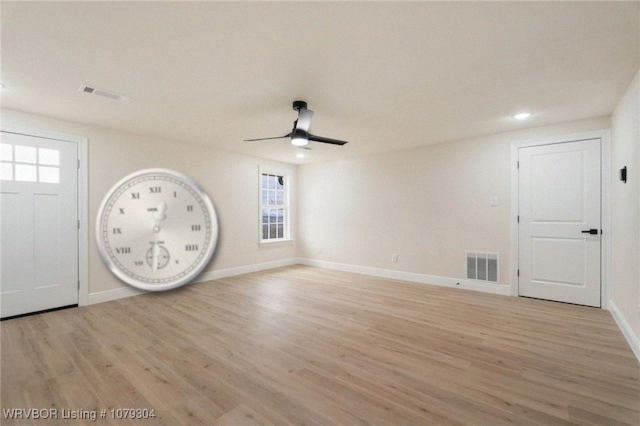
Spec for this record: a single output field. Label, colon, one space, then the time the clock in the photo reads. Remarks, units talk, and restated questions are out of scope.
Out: 12:31
